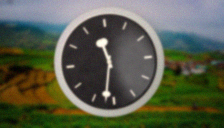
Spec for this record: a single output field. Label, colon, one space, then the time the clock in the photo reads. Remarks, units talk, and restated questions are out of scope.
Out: 11:32
